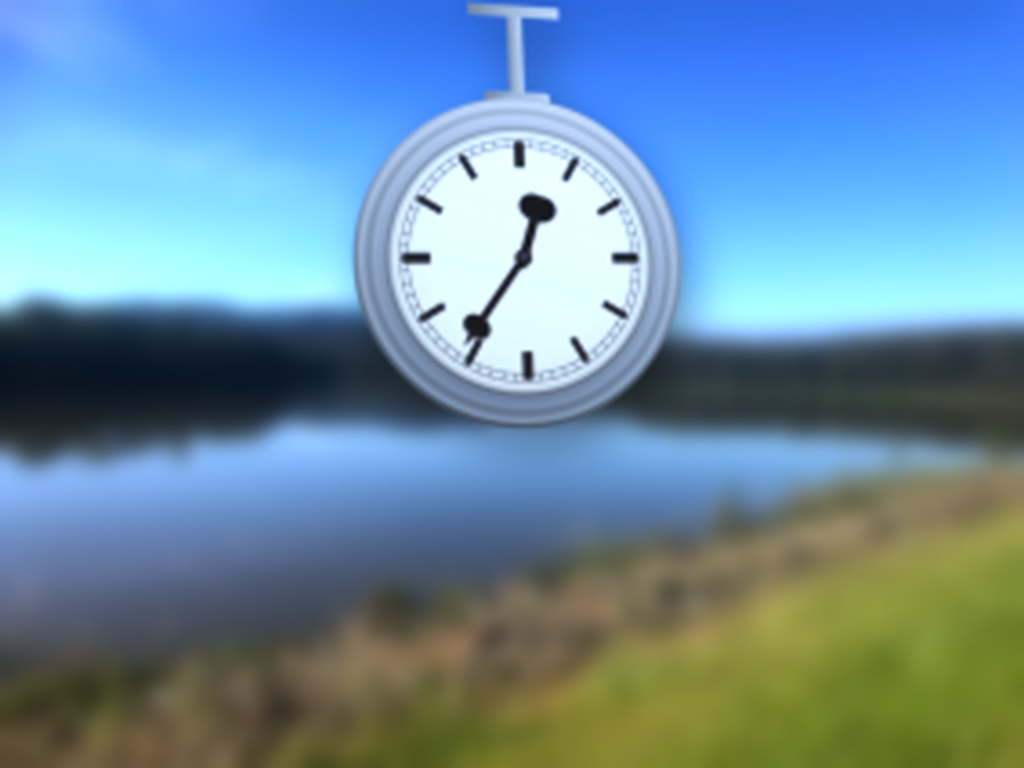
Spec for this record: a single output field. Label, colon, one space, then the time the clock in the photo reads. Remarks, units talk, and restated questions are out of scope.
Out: 12:36
